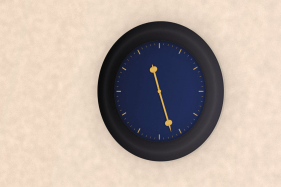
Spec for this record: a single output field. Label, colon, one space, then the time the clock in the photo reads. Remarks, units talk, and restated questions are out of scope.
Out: 11:27
